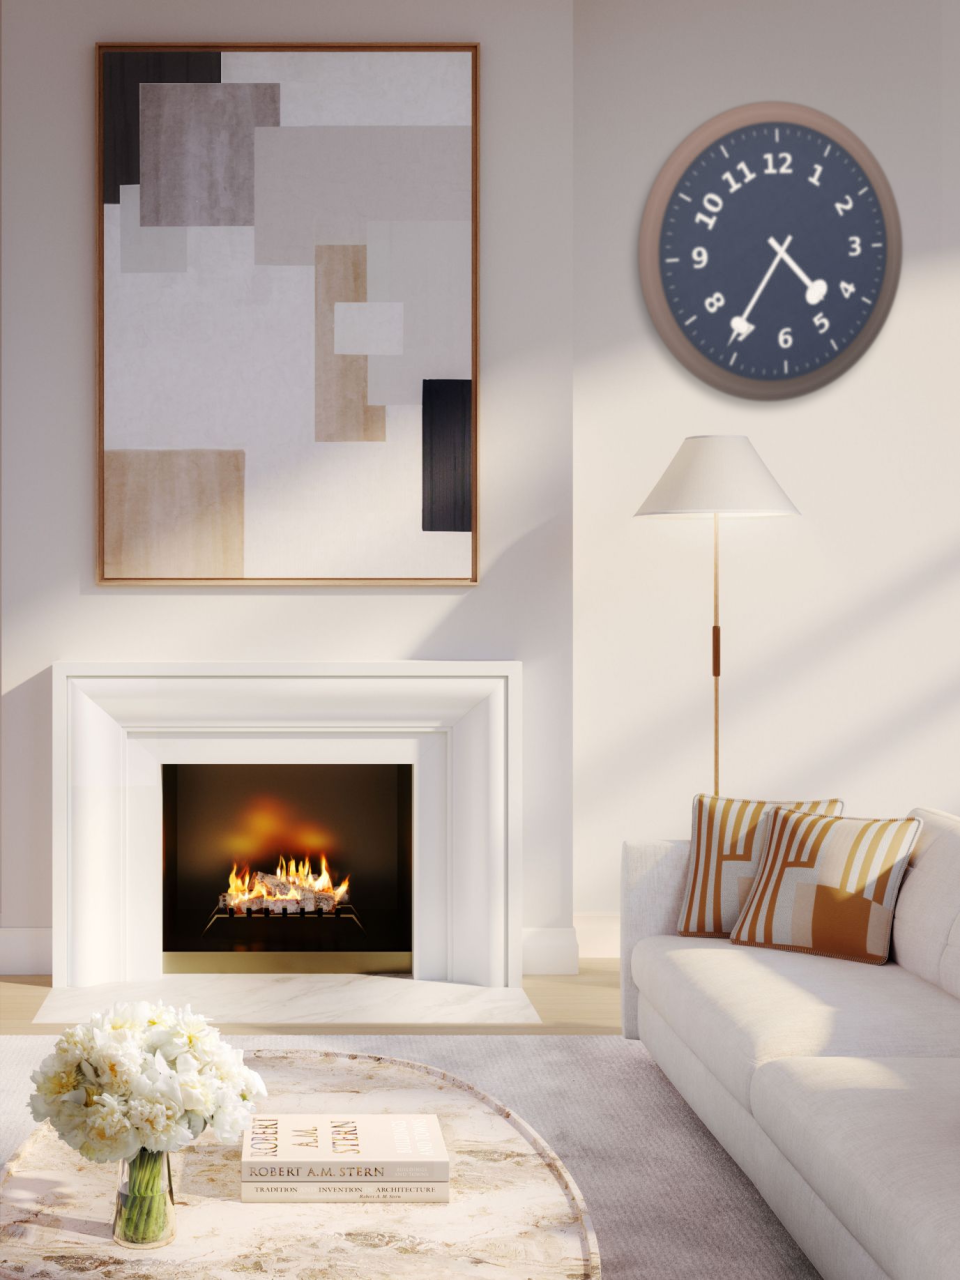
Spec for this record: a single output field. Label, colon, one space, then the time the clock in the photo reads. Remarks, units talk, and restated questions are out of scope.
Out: 4:36
